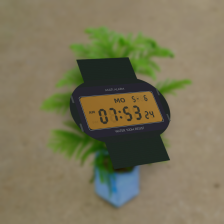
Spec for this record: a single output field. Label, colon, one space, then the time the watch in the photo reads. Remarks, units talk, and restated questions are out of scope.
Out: 7:53:24
